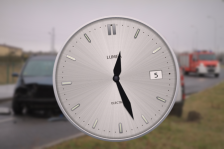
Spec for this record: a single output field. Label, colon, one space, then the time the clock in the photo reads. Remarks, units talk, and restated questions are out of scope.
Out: 12:27
